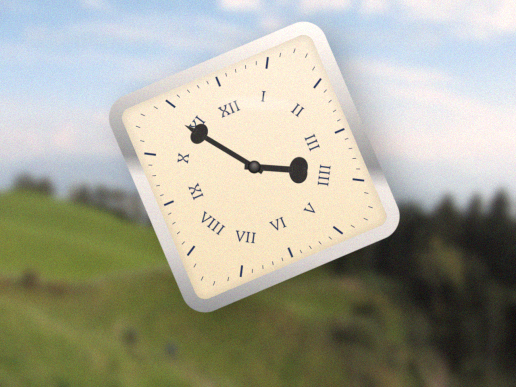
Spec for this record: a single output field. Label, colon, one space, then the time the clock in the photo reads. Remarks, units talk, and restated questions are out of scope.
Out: 3:54
